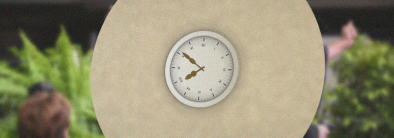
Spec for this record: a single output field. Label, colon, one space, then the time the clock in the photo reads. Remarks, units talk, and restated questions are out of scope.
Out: 7:51
